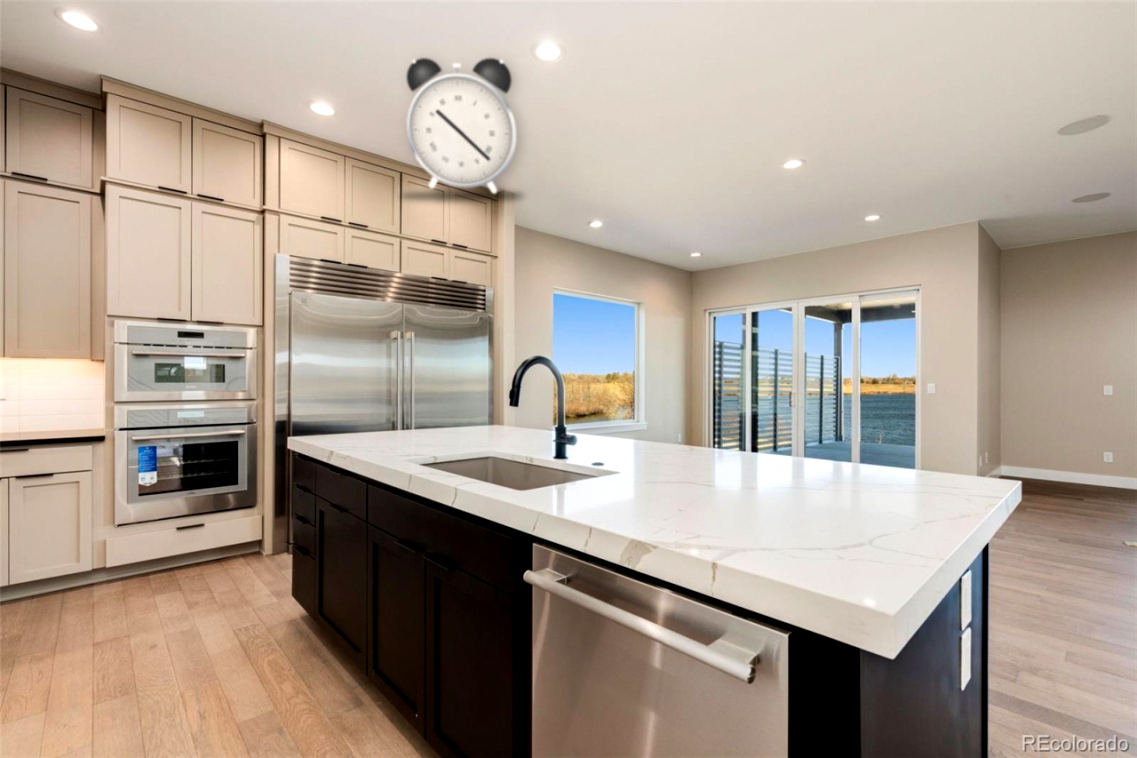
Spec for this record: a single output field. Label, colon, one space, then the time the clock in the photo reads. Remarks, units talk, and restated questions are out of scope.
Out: 10:22
